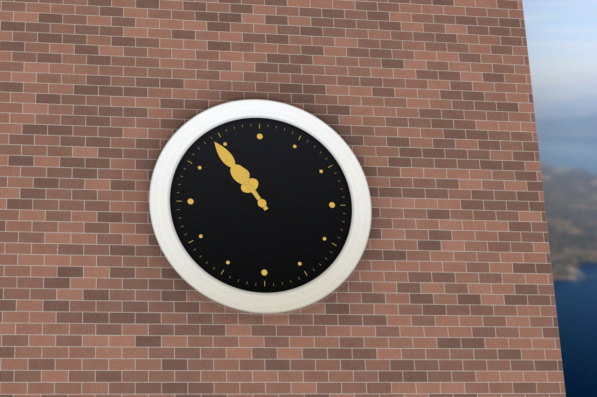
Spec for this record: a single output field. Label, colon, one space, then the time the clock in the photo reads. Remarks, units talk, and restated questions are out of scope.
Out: 10:54
